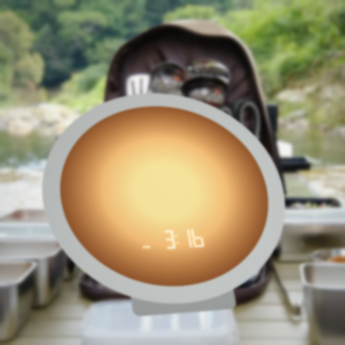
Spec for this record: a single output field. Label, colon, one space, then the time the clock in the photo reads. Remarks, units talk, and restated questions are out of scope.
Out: 3:16
